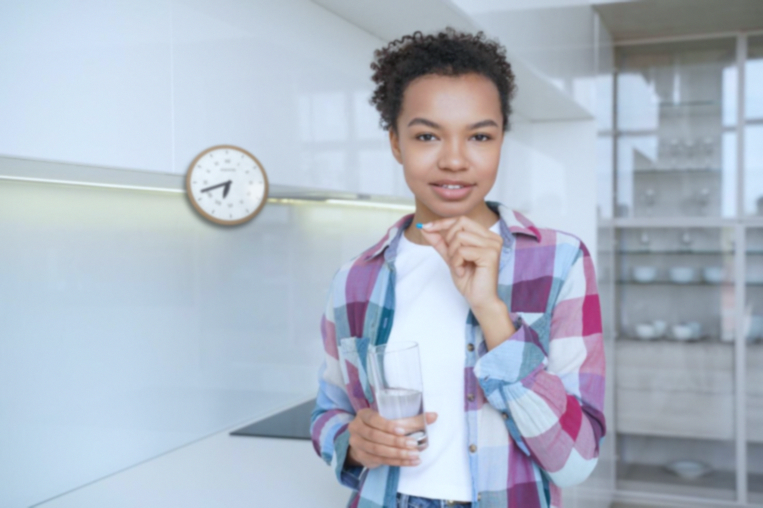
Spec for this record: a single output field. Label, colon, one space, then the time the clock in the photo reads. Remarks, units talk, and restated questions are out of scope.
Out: 6:42
